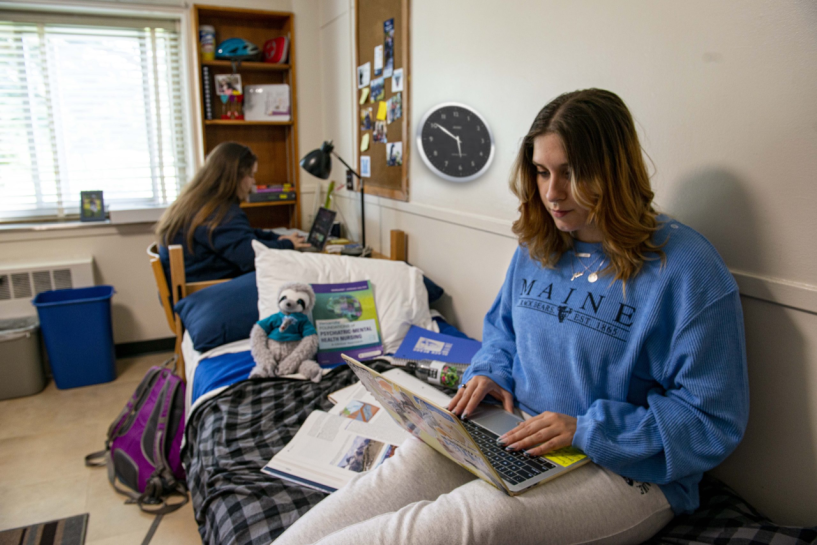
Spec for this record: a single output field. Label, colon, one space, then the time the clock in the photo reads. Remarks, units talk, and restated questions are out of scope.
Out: 5:51
